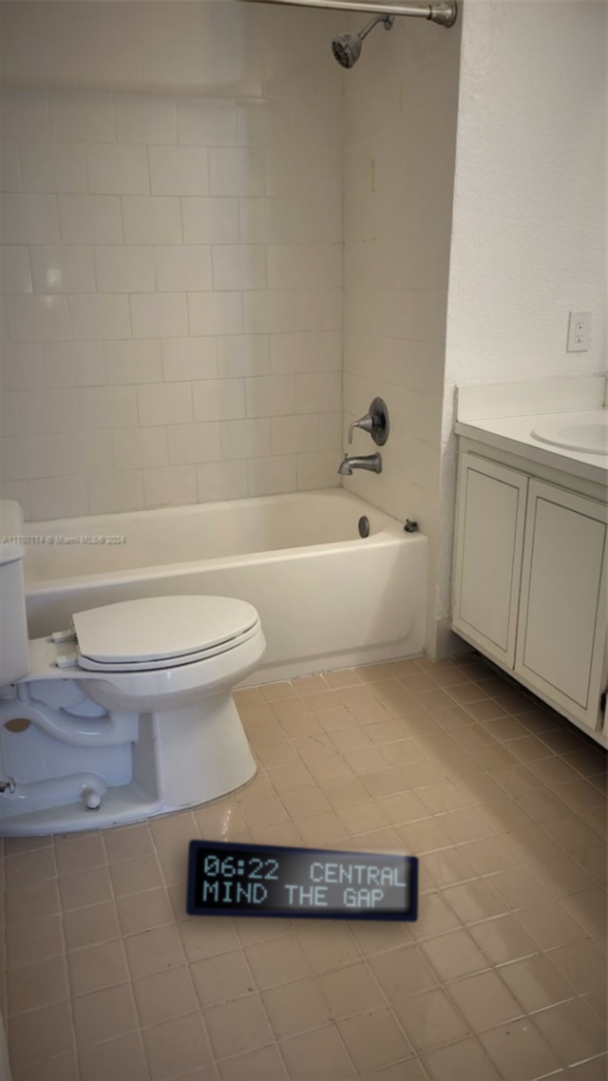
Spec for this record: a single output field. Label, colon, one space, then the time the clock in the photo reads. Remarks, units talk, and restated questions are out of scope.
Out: 6:22
